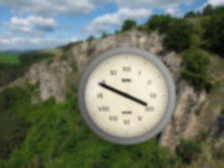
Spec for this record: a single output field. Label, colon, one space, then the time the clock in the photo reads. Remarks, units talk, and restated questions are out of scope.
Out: 3:49
